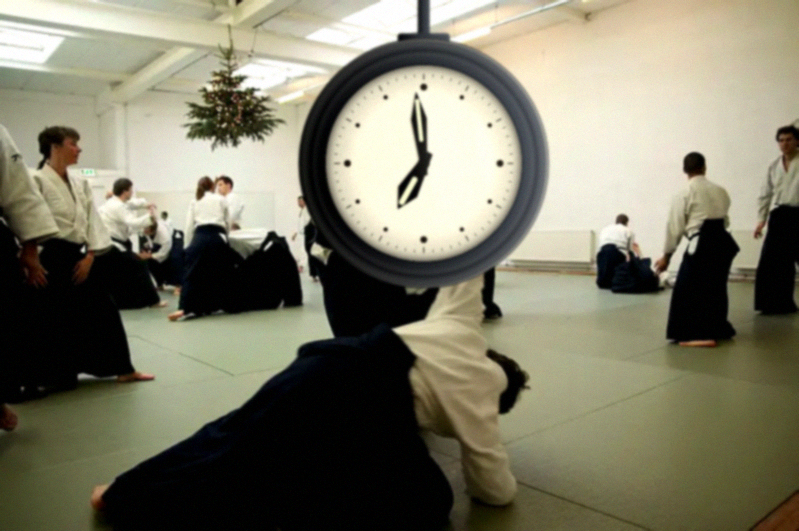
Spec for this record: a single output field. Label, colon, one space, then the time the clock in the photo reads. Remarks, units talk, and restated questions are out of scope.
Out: 6:59
